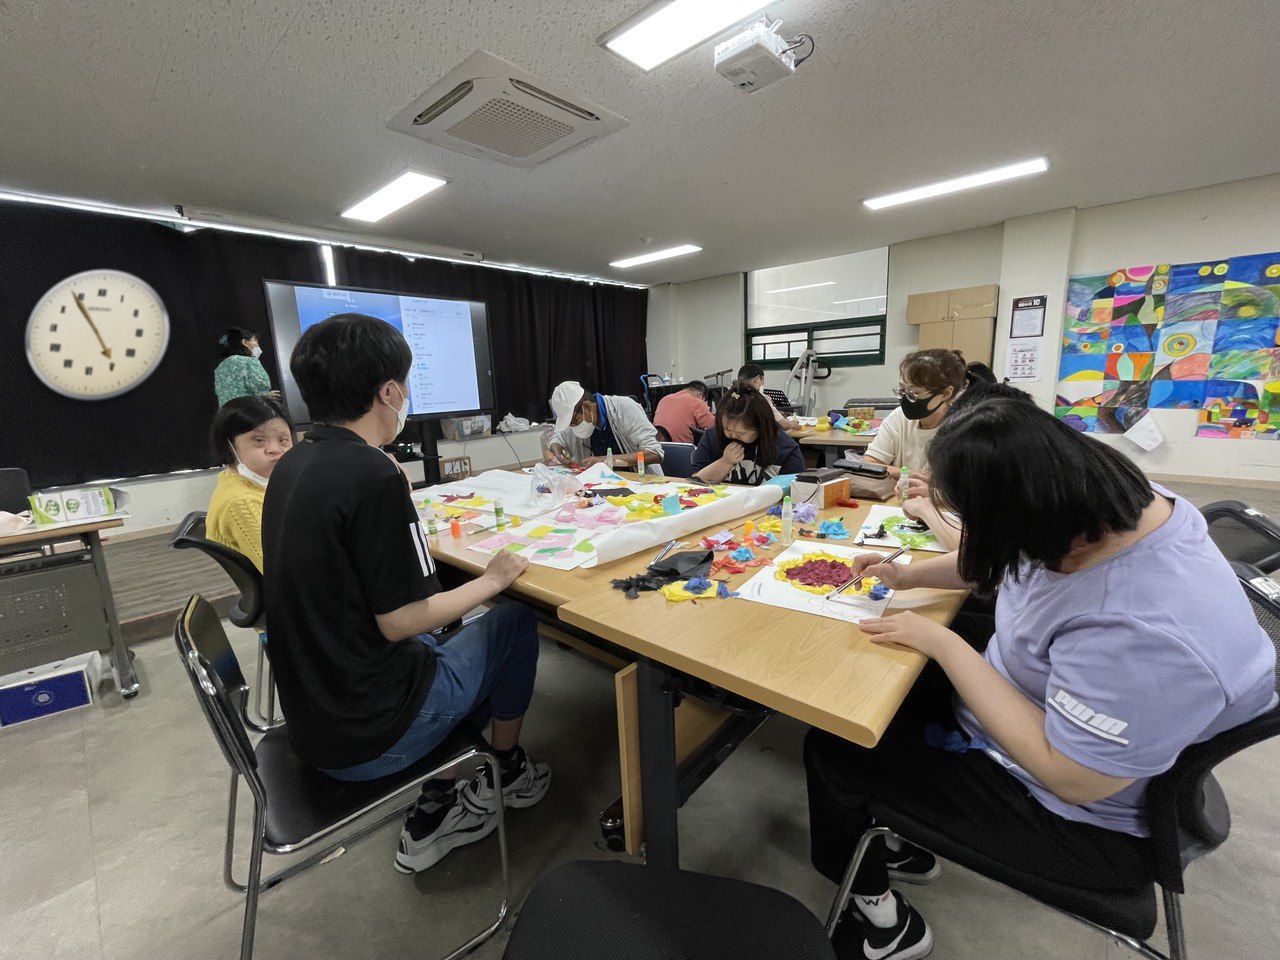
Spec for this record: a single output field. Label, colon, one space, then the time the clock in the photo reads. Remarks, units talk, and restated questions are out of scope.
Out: 4:54
